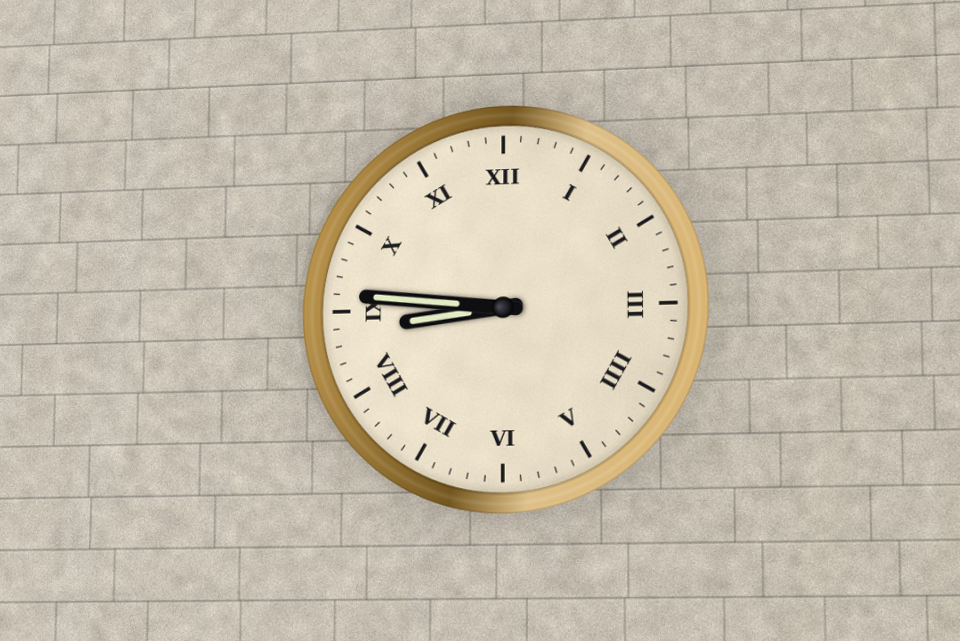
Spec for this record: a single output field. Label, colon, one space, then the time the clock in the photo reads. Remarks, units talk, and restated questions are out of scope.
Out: 8:46
